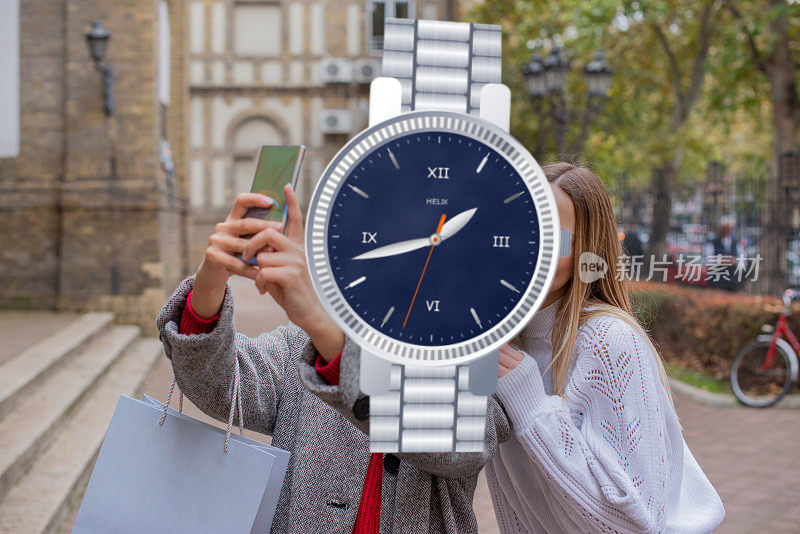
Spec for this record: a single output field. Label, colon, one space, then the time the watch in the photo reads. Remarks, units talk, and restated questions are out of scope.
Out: 1:42:33
